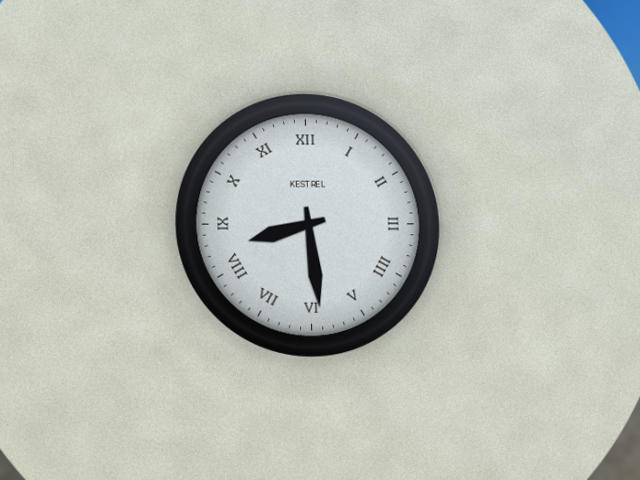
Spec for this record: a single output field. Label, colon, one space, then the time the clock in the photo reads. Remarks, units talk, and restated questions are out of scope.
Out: 8:29
